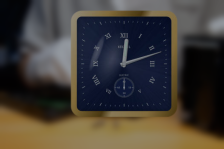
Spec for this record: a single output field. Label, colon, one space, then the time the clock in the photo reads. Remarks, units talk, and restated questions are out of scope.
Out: 12:12
